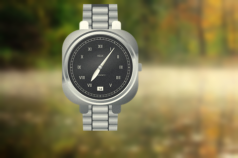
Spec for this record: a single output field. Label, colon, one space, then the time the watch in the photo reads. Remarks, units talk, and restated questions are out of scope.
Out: 7:06
